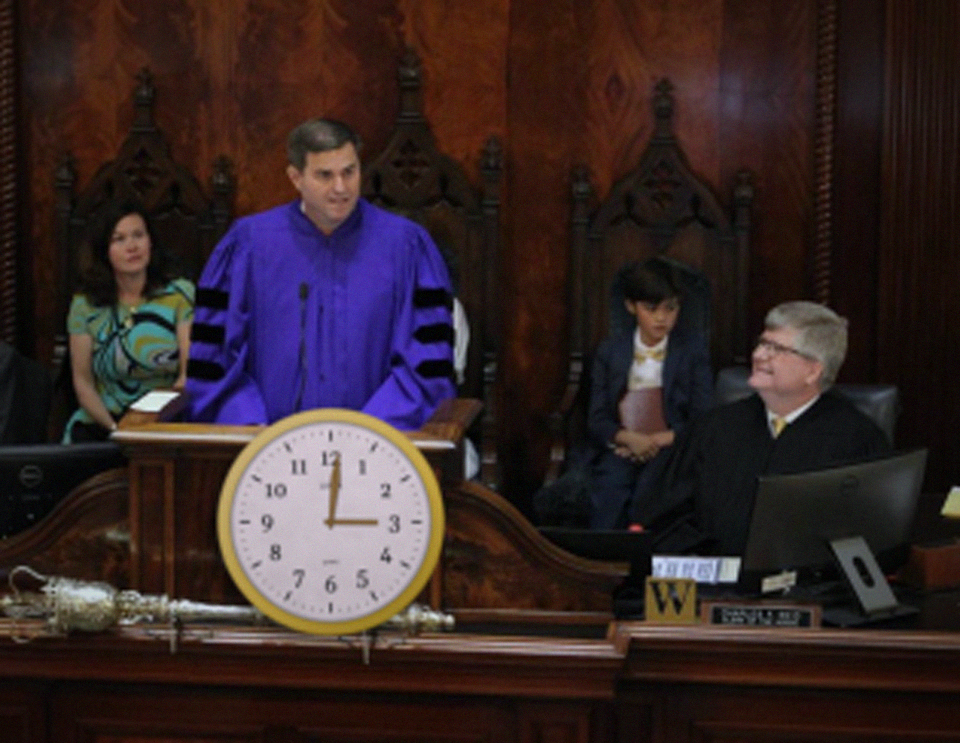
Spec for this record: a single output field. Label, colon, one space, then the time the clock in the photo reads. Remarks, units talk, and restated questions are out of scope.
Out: 3:01
